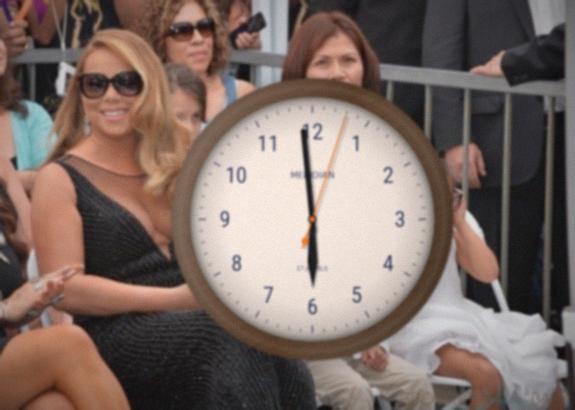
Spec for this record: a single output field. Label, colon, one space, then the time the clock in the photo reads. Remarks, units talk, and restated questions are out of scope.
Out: 5:59:03
